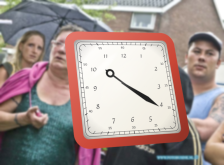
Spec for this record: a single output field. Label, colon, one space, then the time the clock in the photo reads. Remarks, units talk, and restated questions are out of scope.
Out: 10:21
